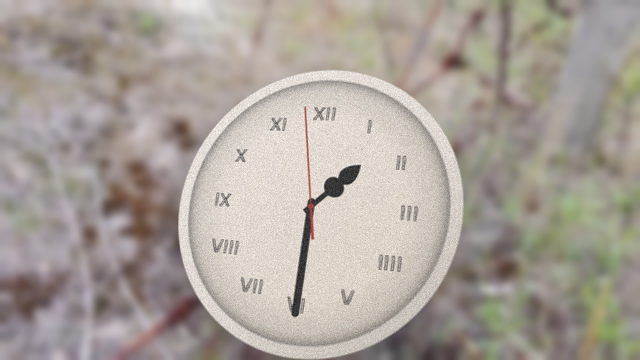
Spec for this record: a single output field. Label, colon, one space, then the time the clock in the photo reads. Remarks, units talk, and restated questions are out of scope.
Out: 1:29:58
